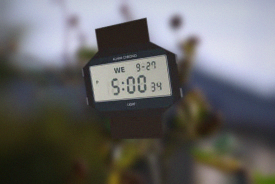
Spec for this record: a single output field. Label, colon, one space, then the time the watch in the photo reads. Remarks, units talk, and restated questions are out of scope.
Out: 5:00:34
